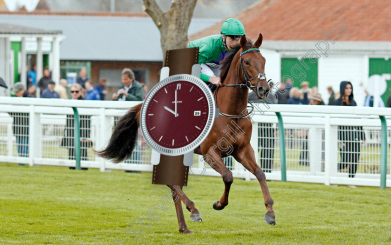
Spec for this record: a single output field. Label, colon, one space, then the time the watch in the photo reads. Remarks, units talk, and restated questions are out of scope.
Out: 9:59
